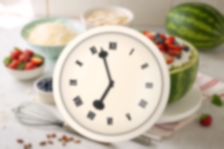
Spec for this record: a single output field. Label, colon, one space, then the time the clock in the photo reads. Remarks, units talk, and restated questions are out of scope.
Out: 6:57
